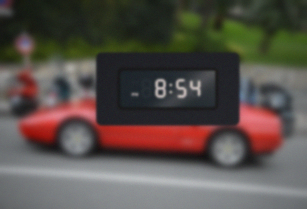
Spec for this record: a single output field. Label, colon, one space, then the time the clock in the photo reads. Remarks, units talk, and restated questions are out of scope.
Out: 8:54
